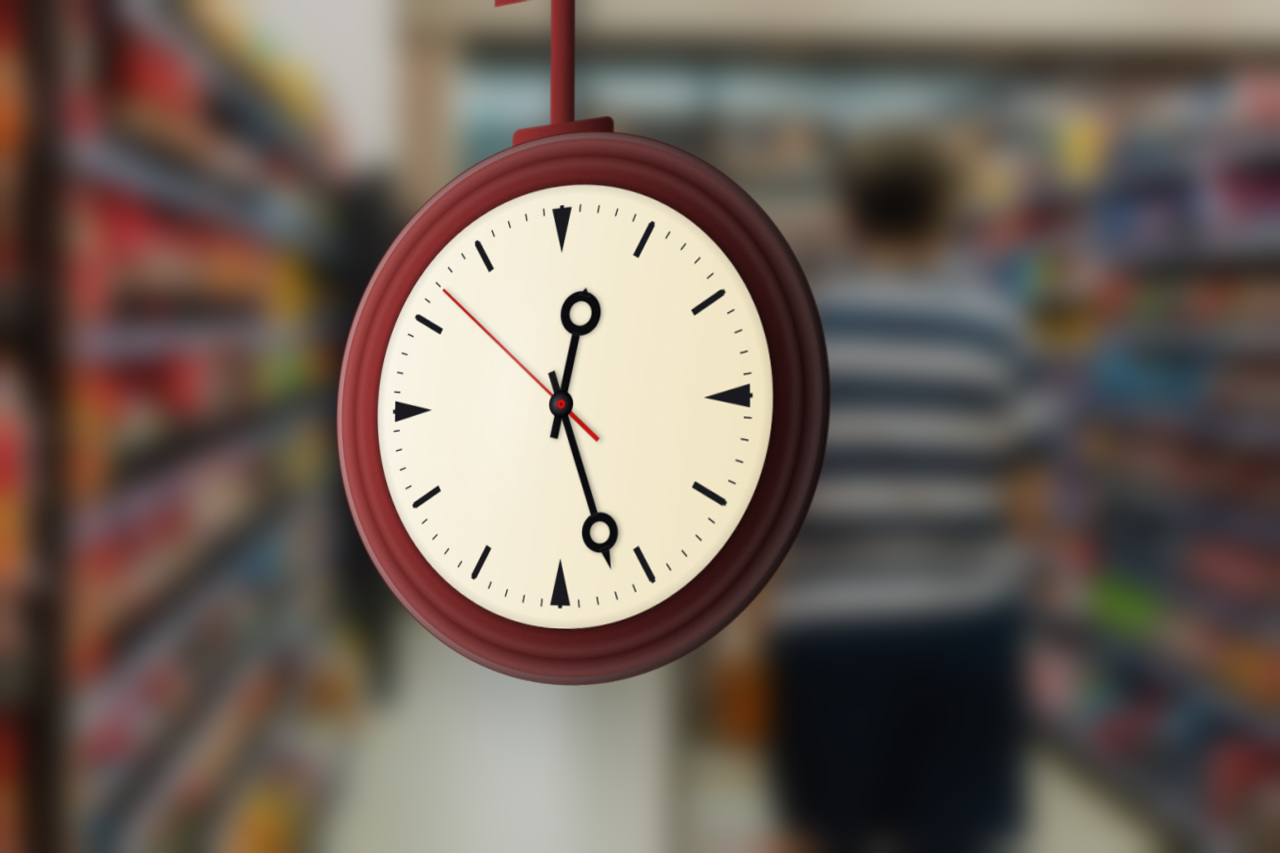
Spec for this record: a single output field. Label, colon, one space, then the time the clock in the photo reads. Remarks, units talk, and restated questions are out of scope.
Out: 12:26:52
